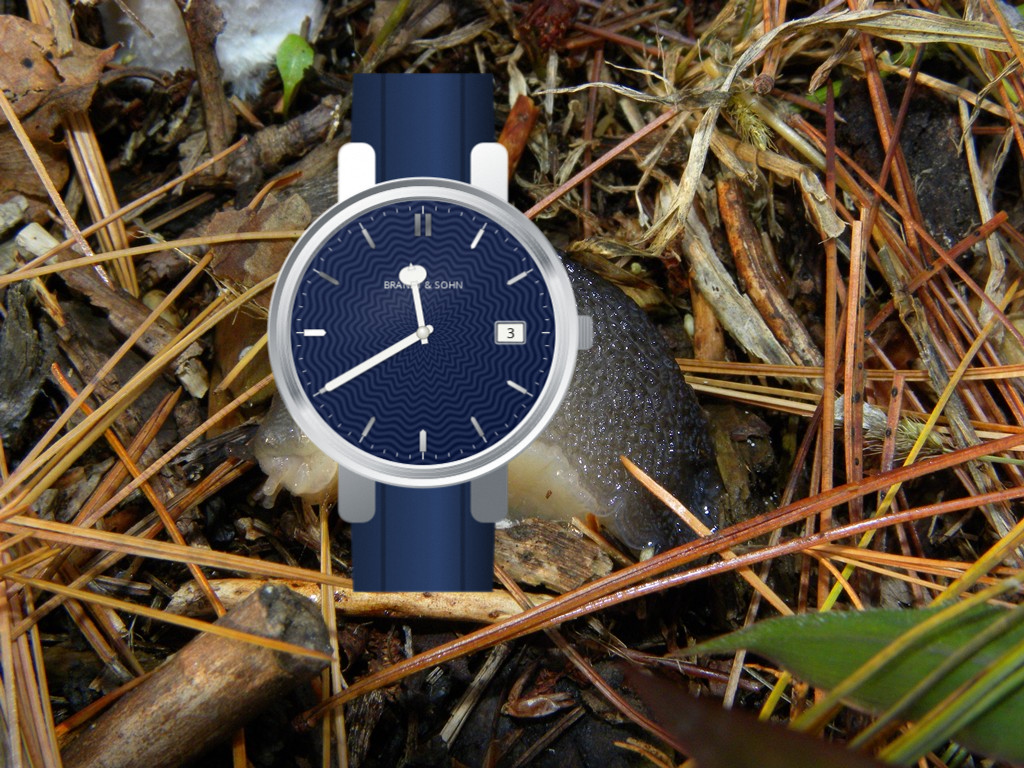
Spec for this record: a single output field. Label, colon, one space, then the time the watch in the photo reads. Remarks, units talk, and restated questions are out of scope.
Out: 11:40
